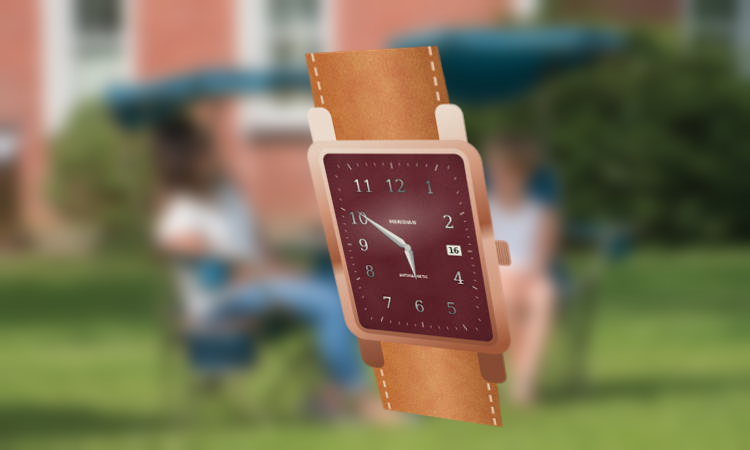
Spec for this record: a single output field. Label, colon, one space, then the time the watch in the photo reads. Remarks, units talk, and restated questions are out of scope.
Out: 5:51
